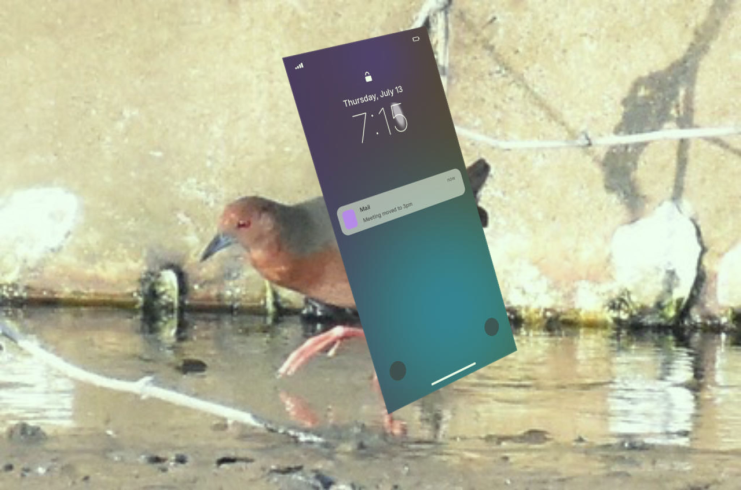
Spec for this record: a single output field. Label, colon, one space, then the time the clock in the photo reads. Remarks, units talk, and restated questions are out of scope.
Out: 7:15
